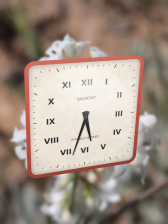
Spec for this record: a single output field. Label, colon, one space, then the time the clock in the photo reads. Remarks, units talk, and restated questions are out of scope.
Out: 5:33
